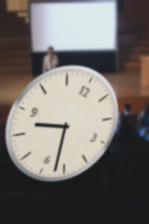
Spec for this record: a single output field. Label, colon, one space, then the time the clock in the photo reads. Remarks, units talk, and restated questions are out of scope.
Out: 8:27
